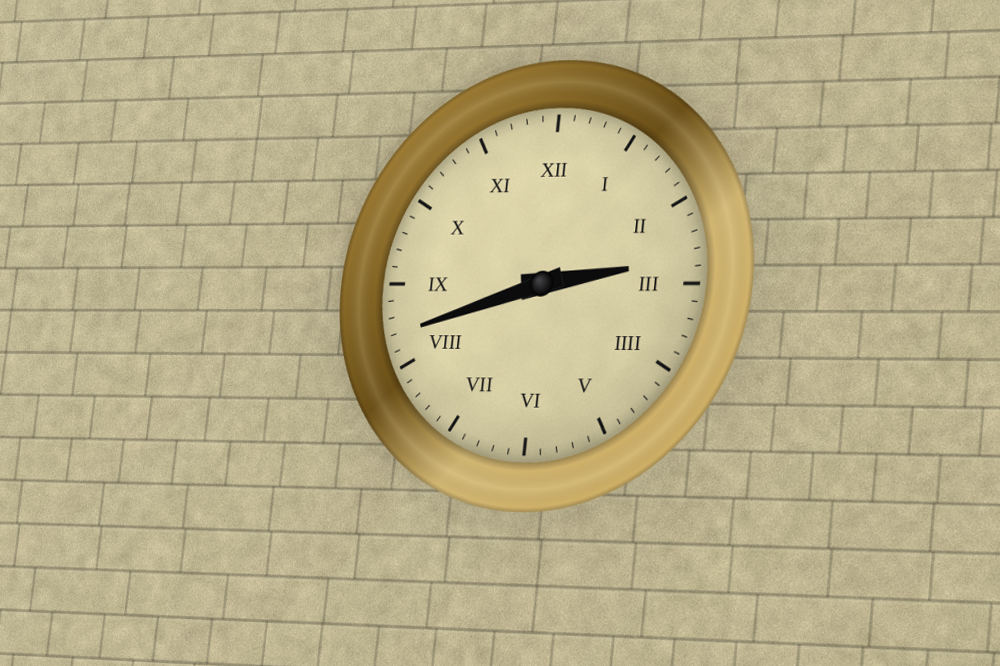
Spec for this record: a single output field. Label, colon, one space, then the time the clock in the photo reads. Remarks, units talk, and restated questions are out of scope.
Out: 2:42
